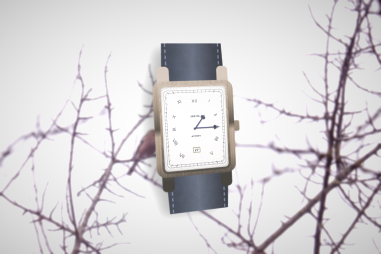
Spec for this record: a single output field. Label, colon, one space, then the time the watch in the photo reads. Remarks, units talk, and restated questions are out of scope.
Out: 1:15
